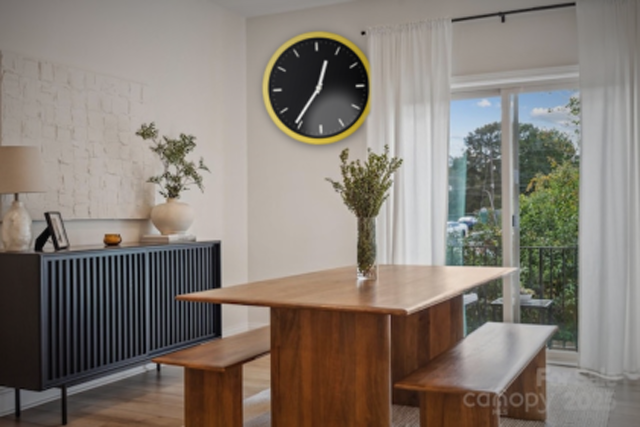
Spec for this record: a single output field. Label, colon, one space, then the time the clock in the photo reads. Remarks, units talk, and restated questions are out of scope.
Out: 12:36
